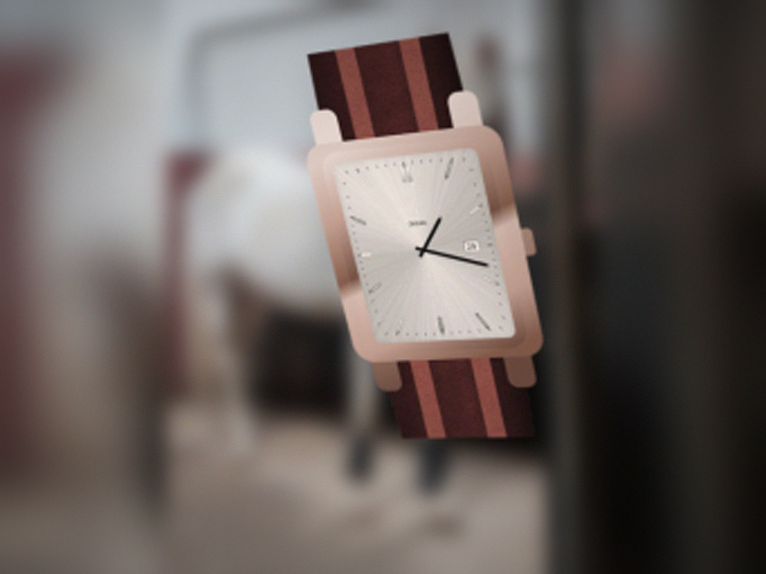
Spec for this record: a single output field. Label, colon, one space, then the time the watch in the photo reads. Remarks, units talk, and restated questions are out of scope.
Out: 1:18
